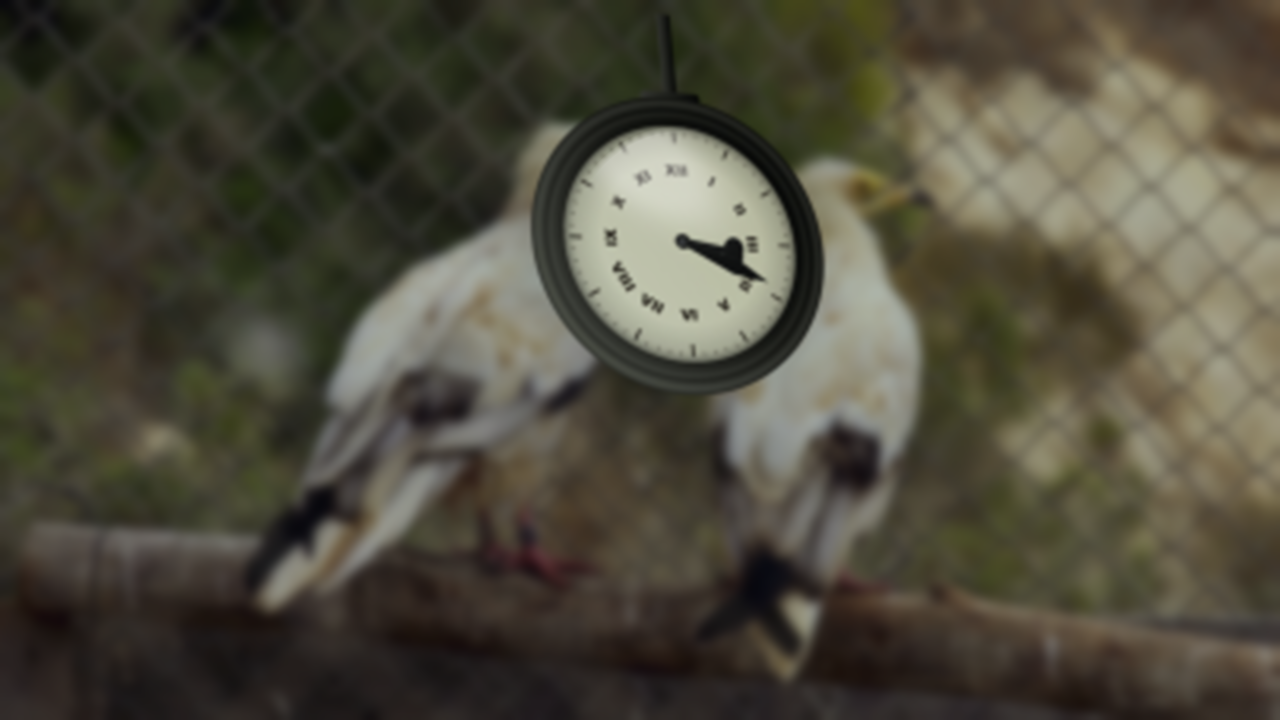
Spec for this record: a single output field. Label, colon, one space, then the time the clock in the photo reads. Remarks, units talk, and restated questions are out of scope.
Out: 3:19
